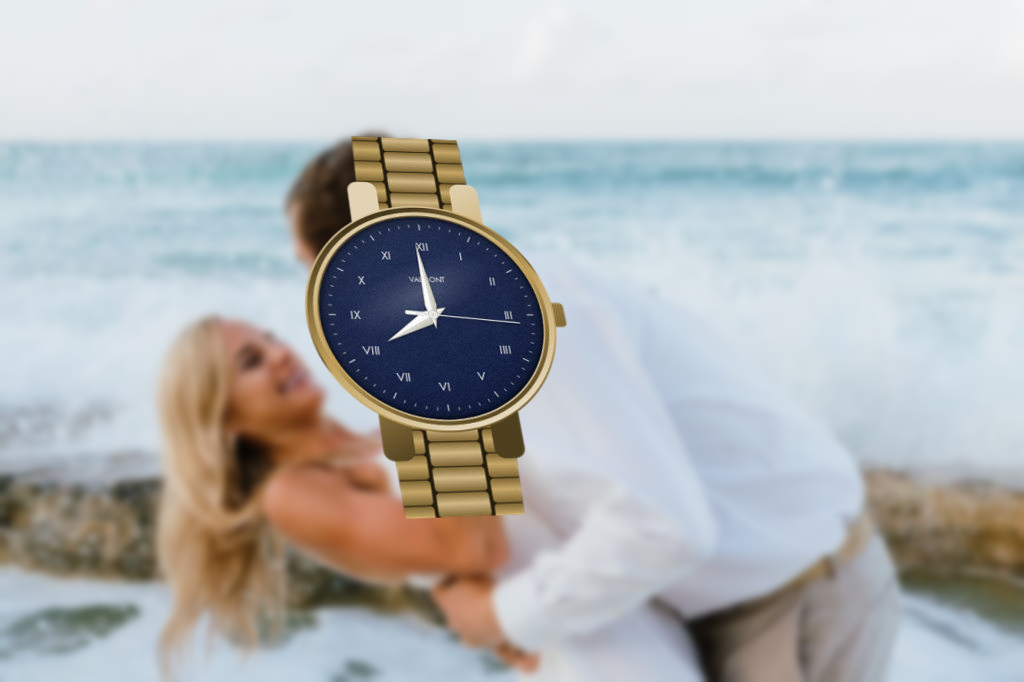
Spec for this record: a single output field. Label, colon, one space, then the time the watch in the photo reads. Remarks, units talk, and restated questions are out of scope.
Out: 7:59:16
